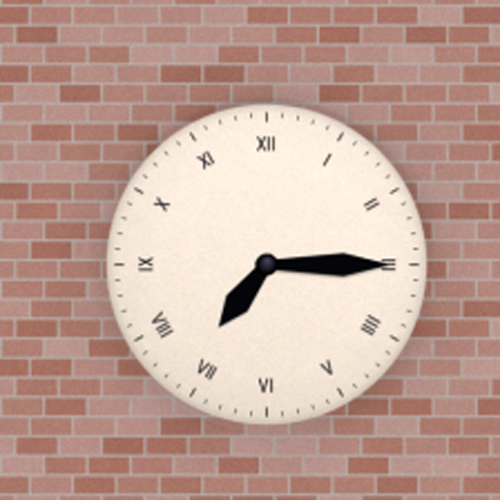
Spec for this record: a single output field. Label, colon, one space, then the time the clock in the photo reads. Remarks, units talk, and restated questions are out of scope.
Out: 7:15
